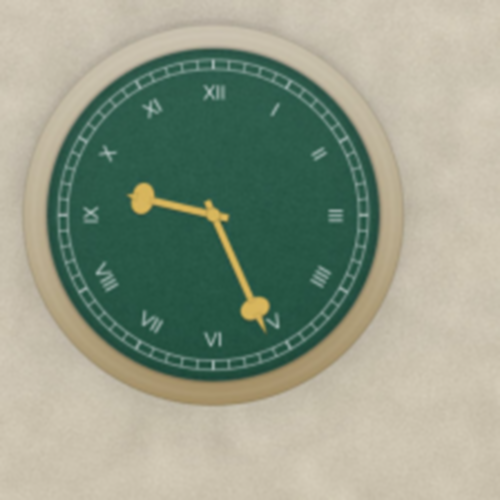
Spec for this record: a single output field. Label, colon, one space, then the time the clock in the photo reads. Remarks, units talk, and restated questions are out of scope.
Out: 9:26
